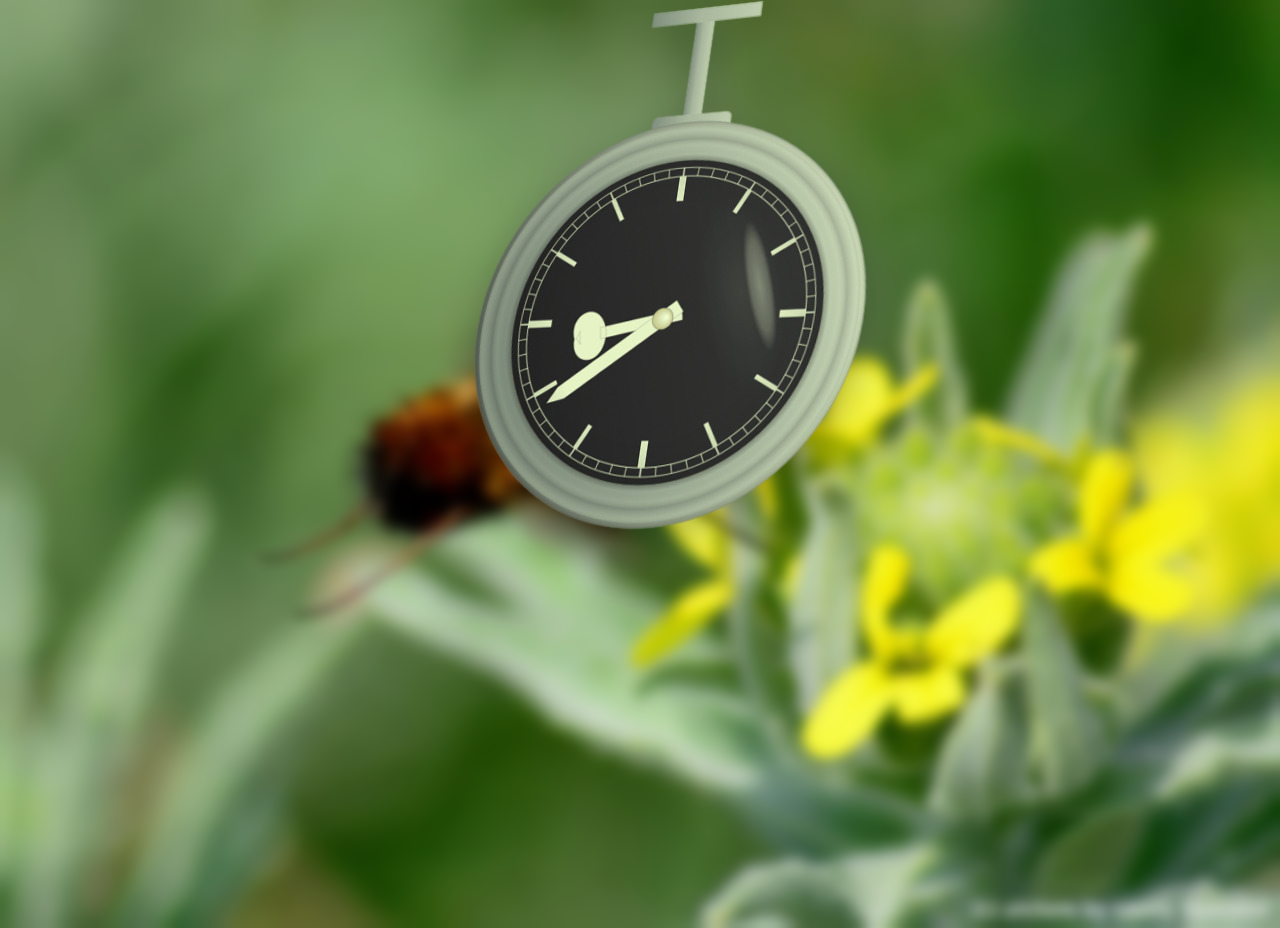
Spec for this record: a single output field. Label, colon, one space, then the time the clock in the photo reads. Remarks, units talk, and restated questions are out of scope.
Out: 8:39
